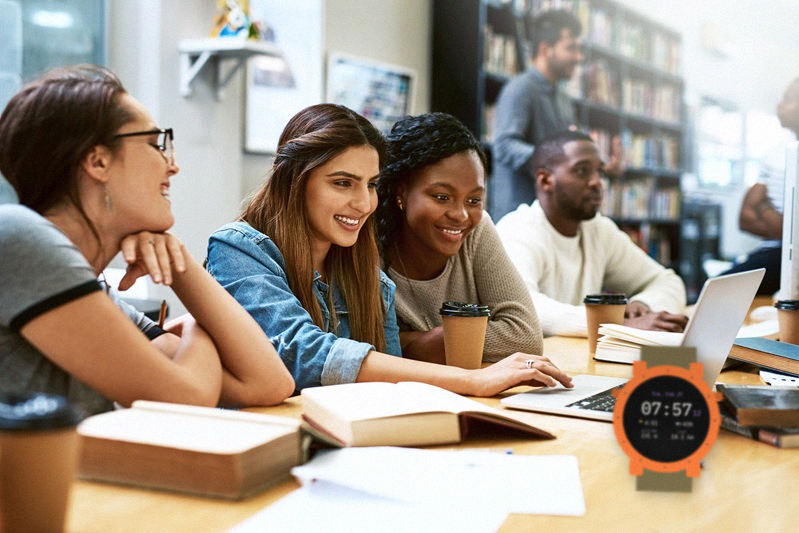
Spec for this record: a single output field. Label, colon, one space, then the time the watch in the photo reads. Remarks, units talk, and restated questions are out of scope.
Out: 7:57
